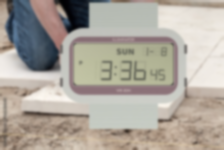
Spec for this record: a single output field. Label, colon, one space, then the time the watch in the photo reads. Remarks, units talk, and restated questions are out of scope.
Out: 3:36
